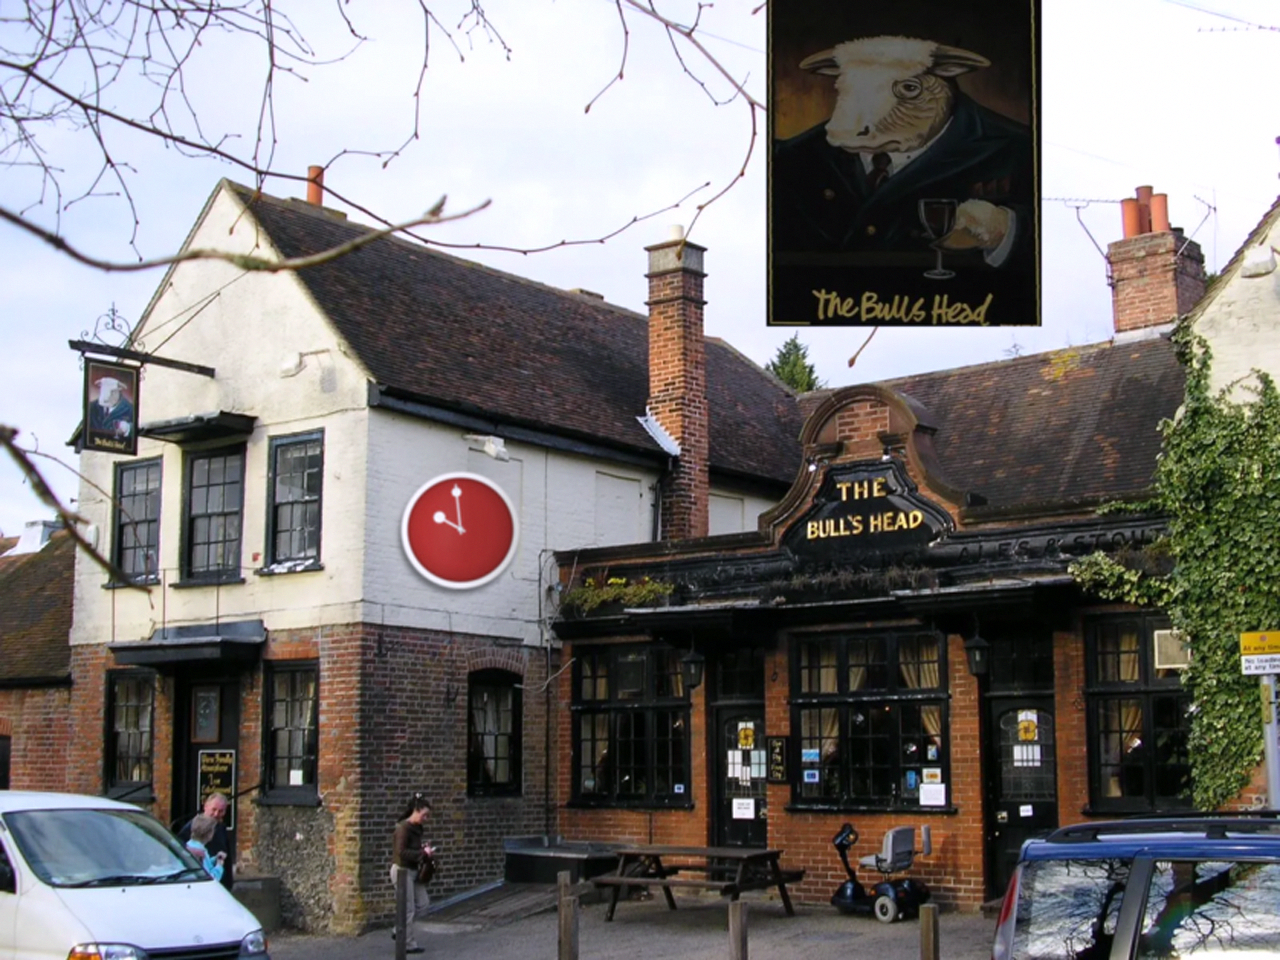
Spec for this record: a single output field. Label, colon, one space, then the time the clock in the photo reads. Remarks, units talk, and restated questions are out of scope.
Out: 9:59
